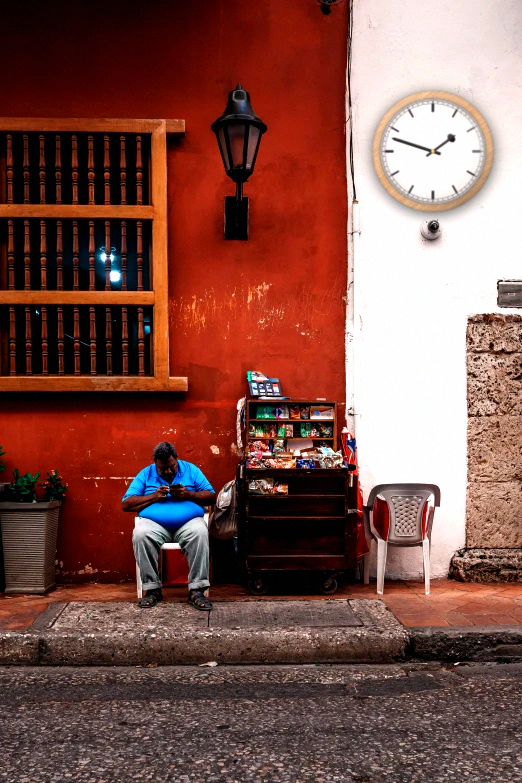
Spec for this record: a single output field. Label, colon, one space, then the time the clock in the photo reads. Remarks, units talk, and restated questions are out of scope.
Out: 1:48
